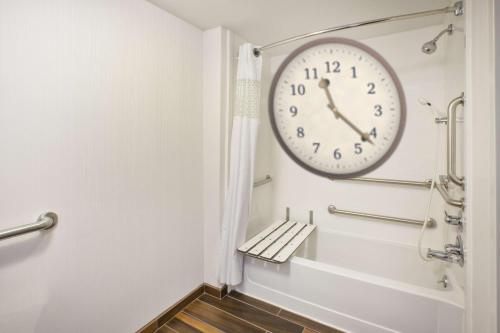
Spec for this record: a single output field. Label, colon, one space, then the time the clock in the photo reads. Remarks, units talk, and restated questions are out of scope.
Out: 11:22
